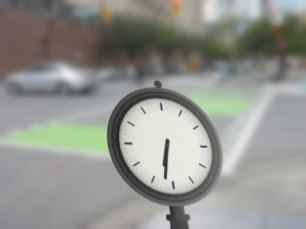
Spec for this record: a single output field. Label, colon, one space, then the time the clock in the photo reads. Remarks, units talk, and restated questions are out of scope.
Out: 6:32
